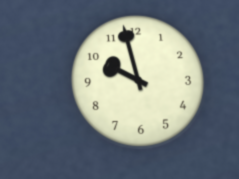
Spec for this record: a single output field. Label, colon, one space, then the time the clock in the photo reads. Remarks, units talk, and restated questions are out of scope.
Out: 9:58
